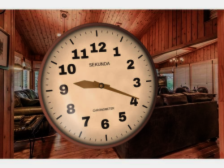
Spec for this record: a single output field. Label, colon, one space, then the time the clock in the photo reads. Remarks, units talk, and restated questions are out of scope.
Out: 9:19
